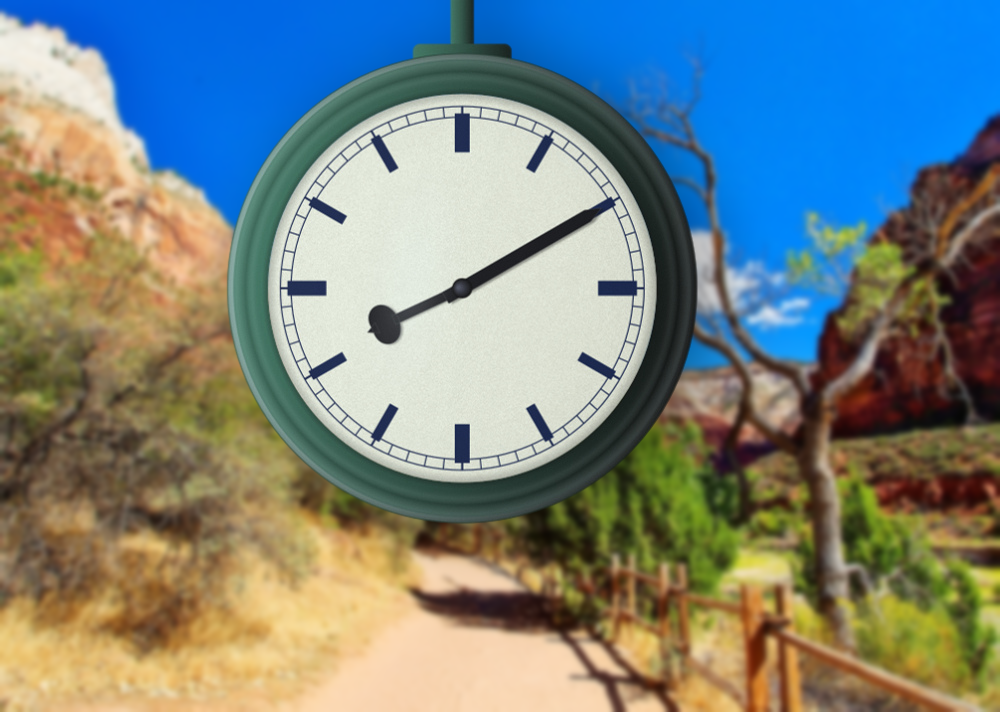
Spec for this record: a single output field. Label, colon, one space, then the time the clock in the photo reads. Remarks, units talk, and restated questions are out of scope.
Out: 8:10
